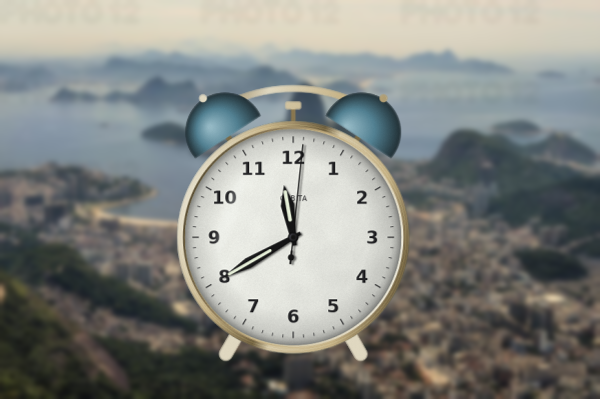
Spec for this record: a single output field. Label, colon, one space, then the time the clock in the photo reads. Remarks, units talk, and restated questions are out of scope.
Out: 11:40:01
